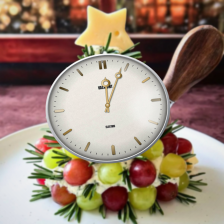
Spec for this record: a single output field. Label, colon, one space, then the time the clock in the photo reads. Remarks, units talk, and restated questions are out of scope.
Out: 12:04
